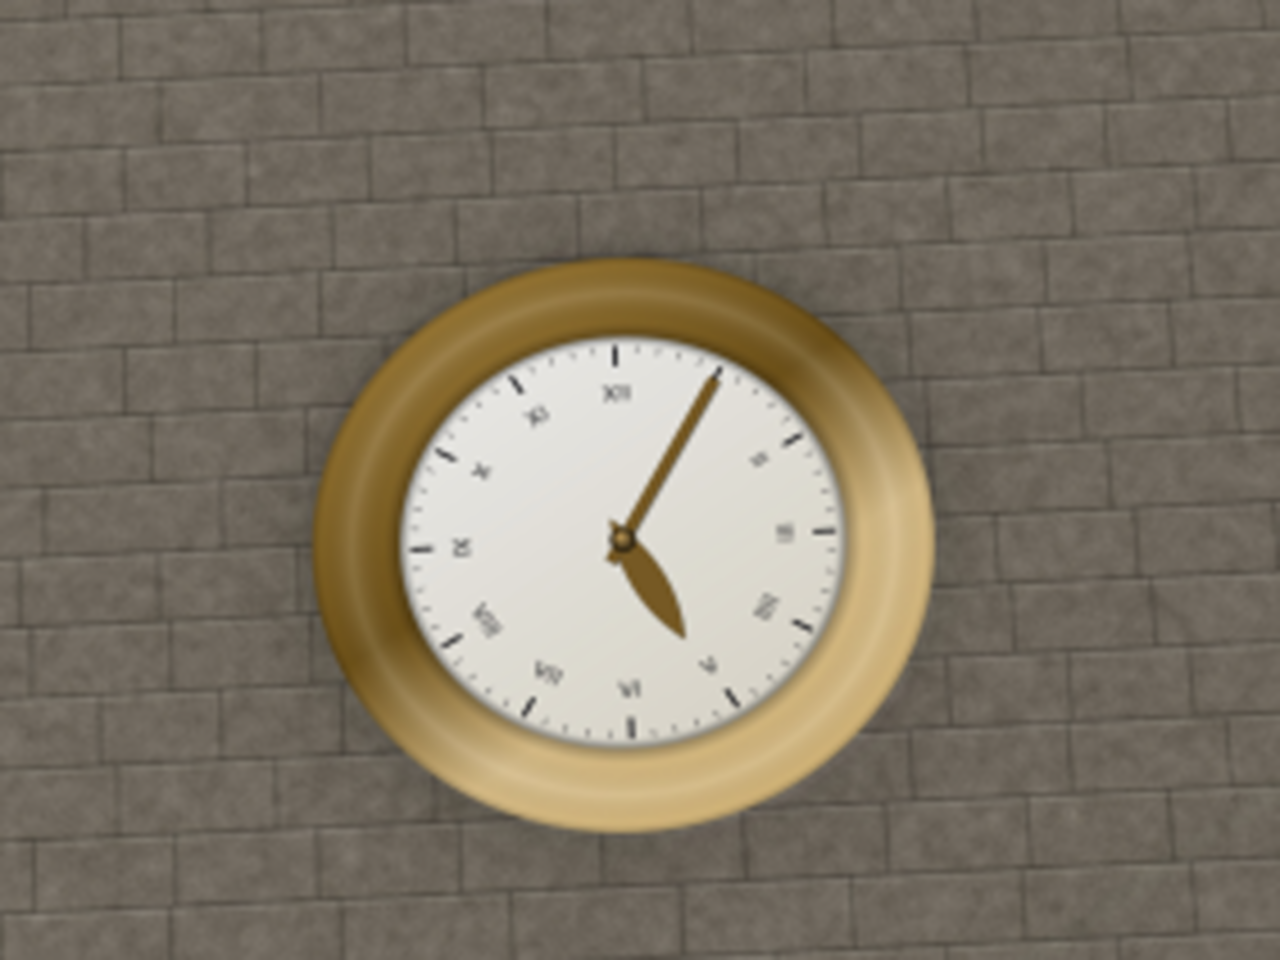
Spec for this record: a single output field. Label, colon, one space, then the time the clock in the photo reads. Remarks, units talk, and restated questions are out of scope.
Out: 5:05
